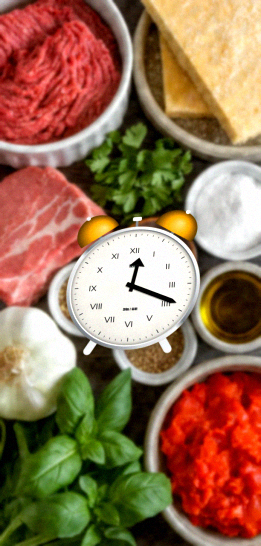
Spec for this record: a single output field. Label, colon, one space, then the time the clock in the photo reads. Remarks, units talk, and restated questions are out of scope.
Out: 12:19
